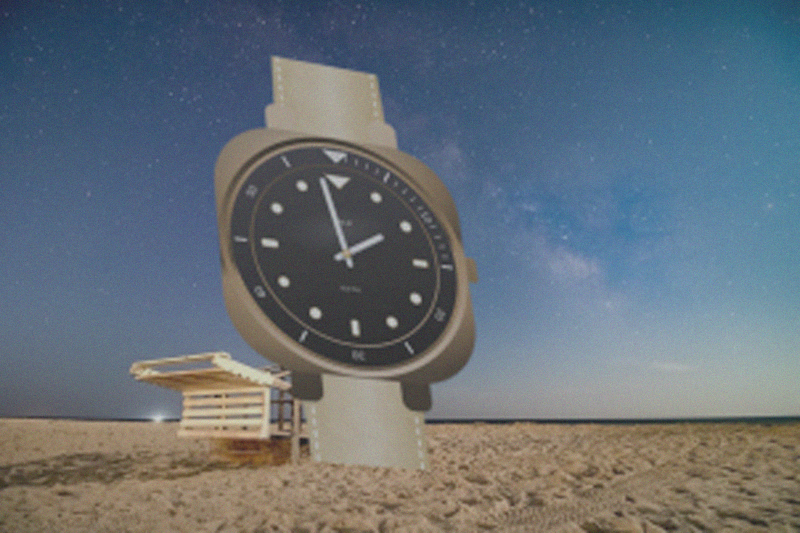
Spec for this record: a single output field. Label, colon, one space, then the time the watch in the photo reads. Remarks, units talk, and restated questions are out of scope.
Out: 1:58
